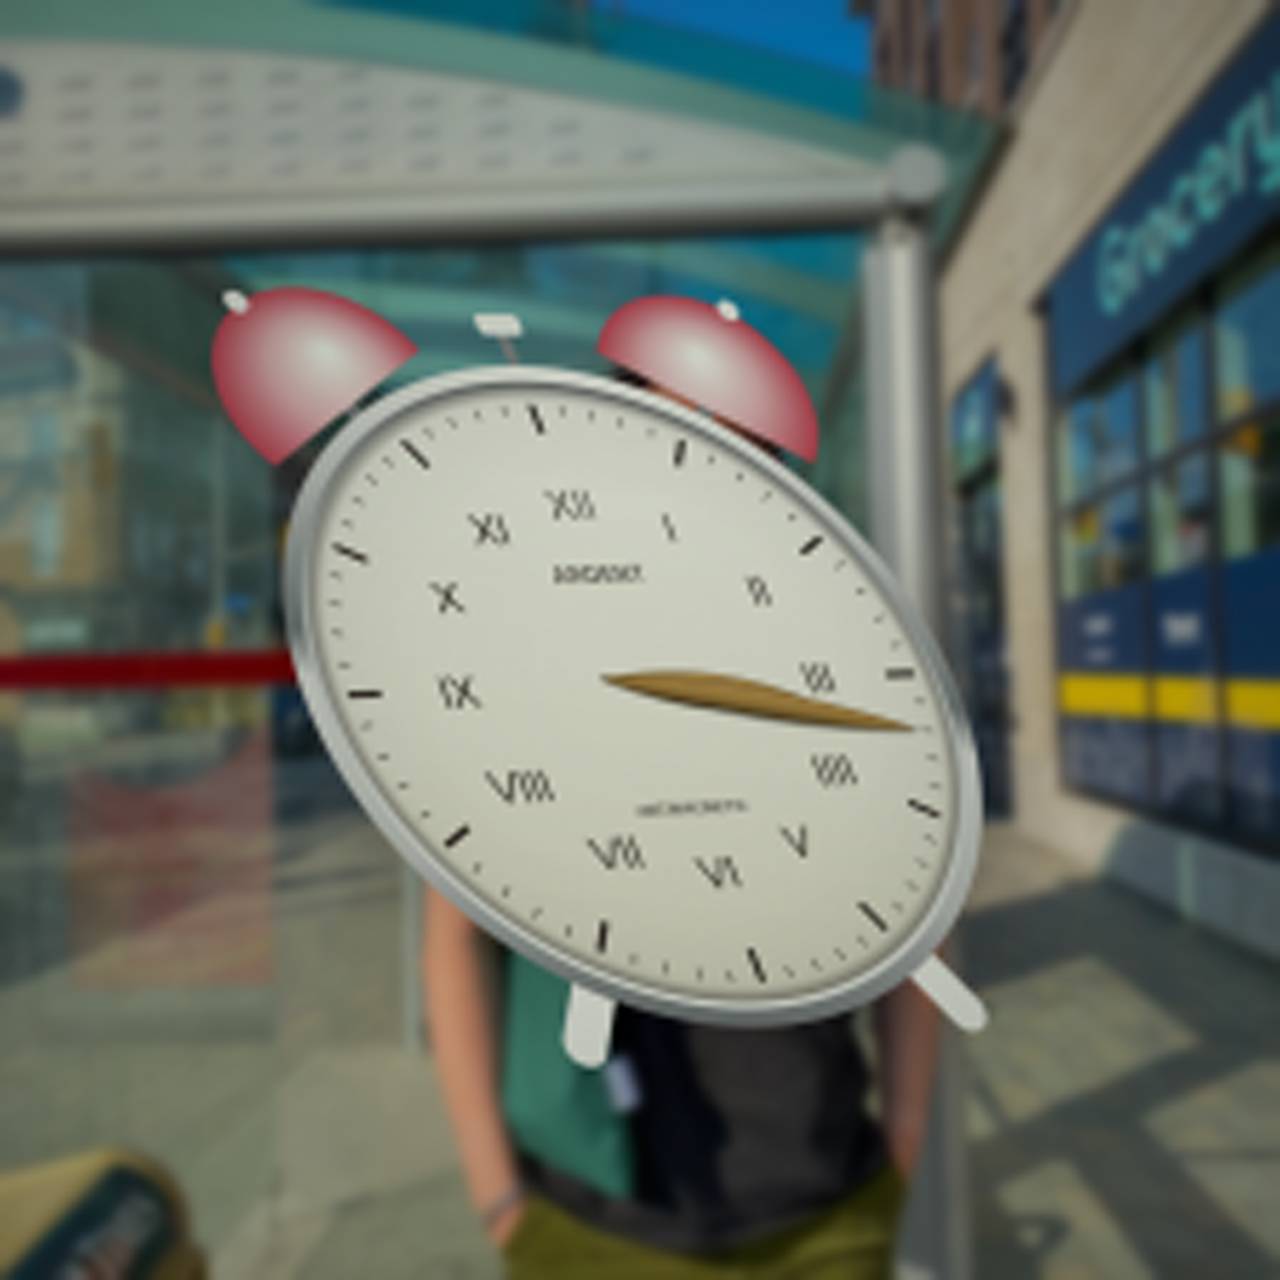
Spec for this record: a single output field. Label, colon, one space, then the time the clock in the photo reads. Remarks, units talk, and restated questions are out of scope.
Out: 3:17
